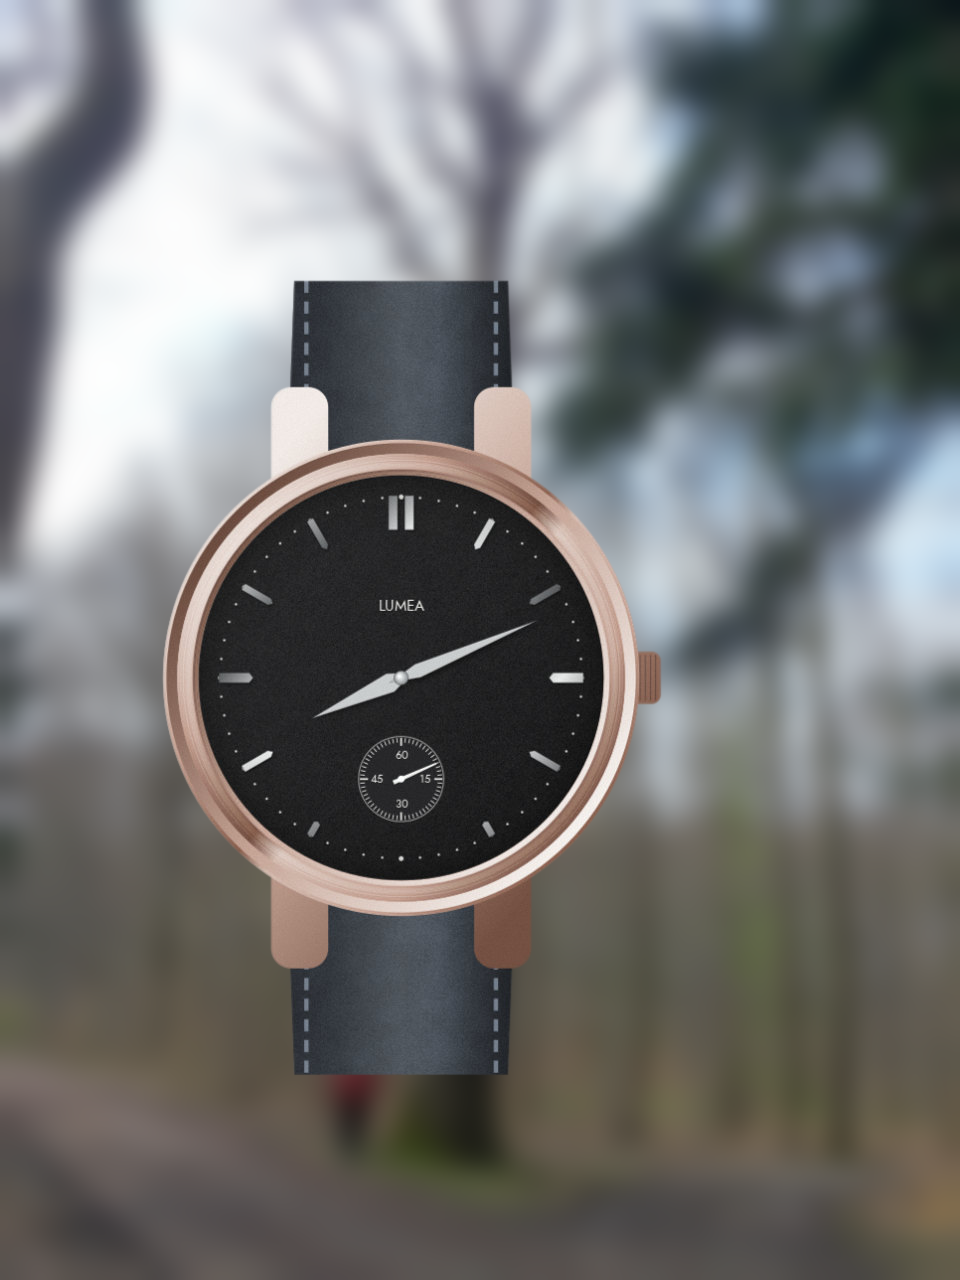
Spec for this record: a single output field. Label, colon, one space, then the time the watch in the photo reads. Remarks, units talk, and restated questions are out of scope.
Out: 8:11:11
